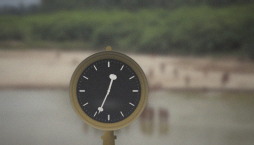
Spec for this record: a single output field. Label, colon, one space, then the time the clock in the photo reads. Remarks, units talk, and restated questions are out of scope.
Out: 12:34
